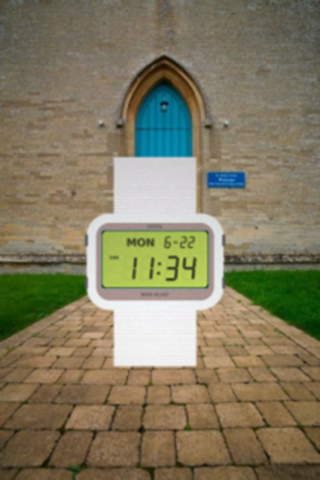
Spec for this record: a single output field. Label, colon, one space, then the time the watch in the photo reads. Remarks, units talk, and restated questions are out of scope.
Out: 11:34
